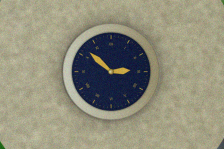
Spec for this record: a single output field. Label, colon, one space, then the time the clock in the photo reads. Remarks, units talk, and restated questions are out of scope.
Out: 2:52
